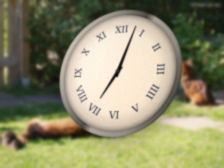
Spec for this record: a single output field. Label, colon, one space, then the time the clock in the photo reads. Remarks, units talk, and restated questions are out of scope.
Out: 7:03
